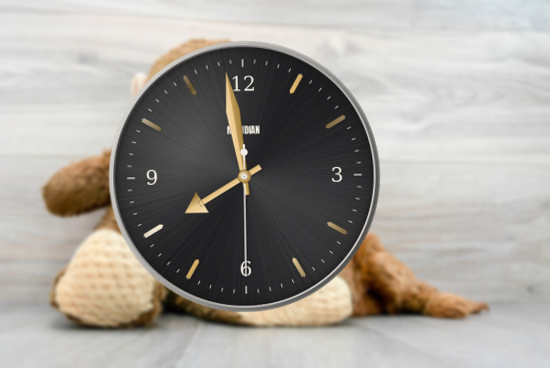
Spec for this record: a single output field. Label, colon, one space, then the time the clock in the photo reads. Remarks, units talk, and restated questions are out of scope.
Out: 7:58:30
